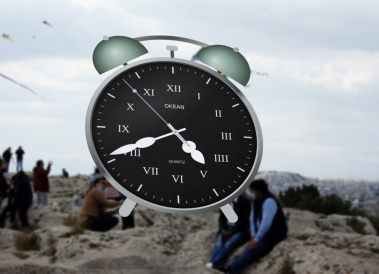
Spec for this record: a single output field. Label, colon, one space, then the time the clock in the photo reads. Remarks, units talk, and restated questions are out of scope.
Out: 4:40:53
